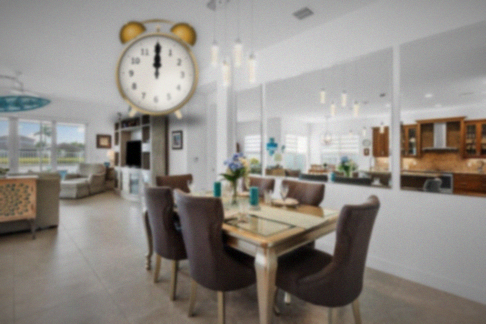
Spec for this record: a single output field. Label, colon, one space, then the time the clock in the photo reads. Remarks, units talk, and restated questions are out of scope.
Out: 12:00
